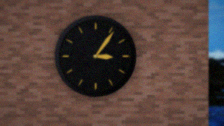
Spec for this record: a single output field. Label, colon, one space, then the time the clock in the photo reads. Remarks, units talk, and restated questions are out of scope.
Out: 3:06
